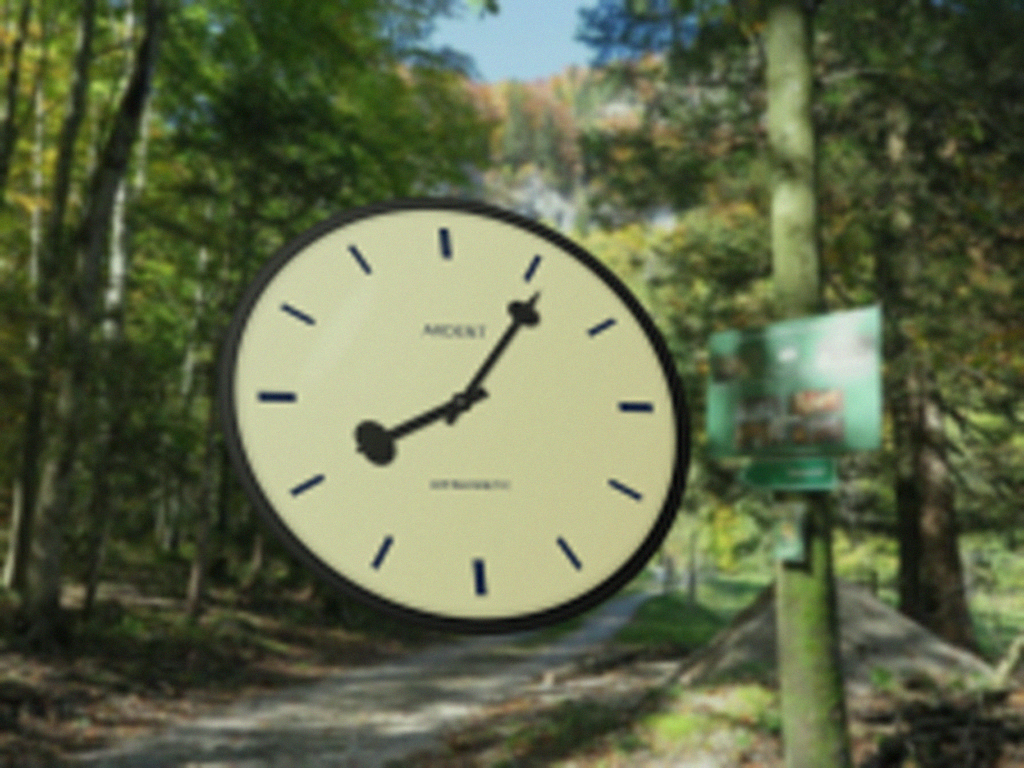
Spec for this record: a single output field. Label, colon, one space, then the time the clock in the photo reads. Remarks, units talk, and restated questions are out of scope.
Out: 8:06
